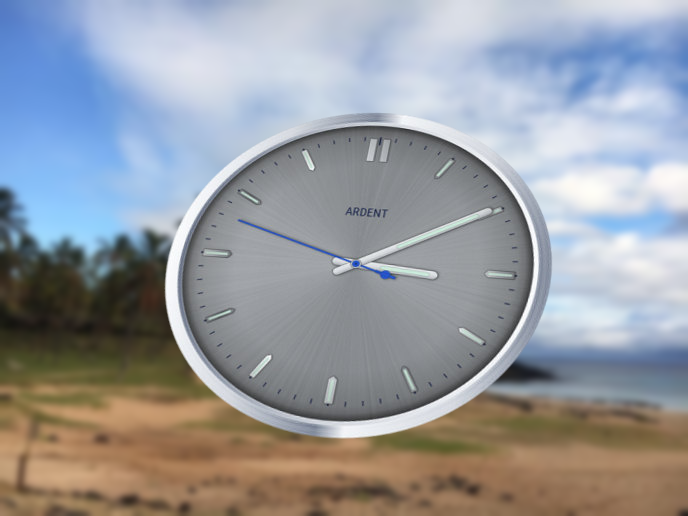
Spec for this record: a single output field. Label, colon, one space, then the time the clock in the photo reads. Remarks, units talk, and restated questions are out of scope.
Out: 3:09:48
